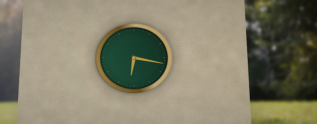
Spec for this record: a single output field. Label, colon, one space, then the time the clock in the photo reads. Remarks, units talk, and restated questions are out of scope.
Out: 6:17
